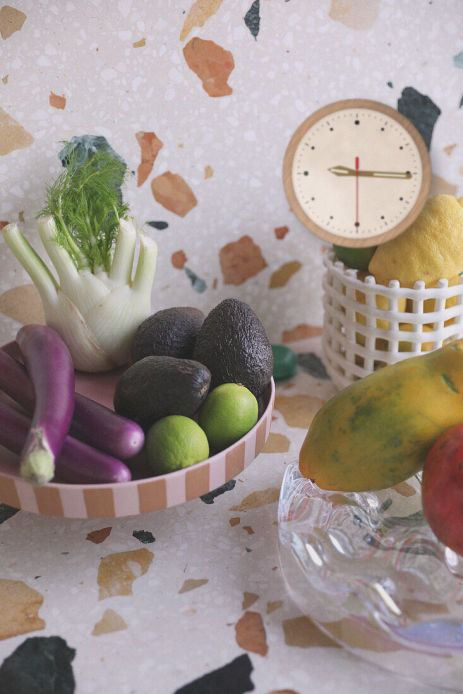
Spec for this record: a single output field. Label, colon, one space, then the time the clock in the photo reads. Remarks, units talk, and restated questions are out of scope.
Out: 9:15:30
